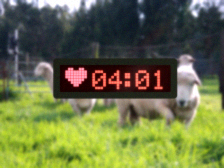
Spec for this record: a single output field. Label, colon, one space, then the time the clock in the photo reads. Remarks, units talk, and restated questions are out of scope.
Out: 4:01
